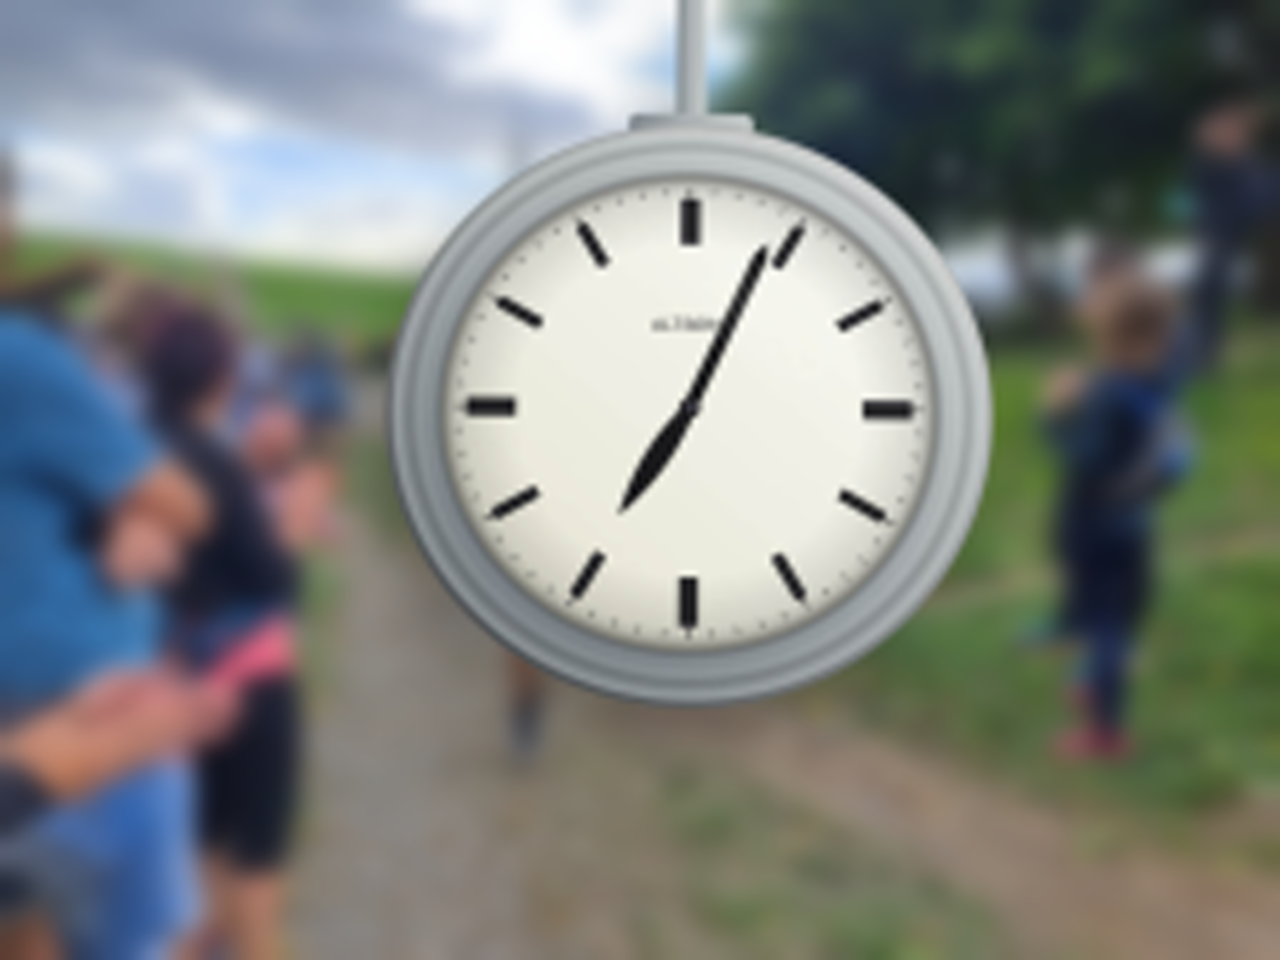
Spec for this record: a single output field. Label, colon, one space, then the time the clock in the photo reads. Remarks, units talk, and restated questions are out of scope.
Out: 7:04
